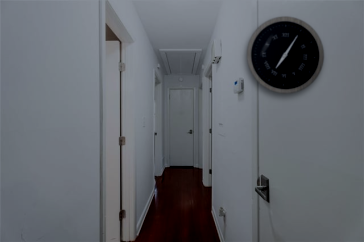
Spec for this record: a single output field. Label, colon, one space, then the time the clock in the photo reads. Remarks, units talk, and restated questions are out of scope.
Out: 7:05
